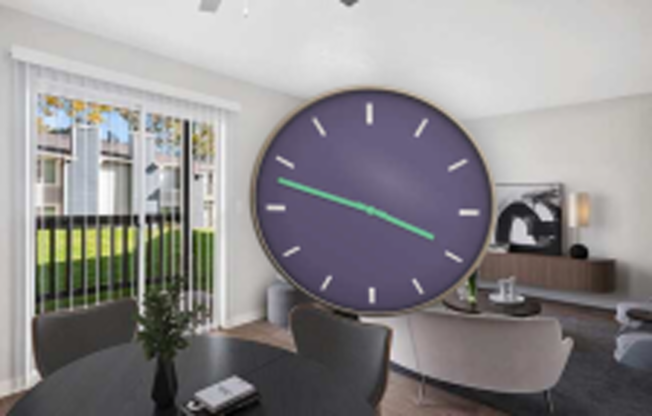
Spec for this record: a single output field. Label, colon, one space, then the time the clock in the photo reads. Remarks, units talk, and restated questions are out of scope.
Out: 3:48
